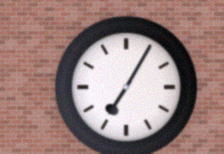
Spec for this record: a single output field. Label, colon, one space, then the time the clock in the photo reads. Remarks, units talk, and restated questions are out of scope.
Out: 7:05
